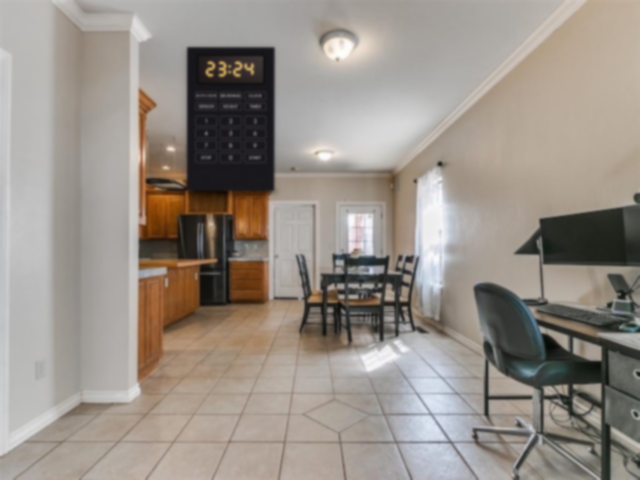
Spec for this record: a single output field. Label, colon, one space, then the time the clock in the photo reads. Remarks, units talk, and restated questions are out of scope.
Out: 23:24
